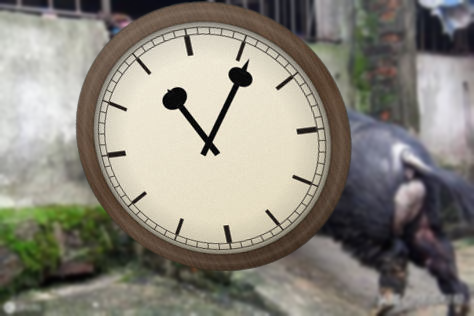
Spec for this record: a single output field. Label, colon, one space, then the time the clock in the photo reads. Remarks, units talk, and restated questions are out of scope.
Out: 11:06
